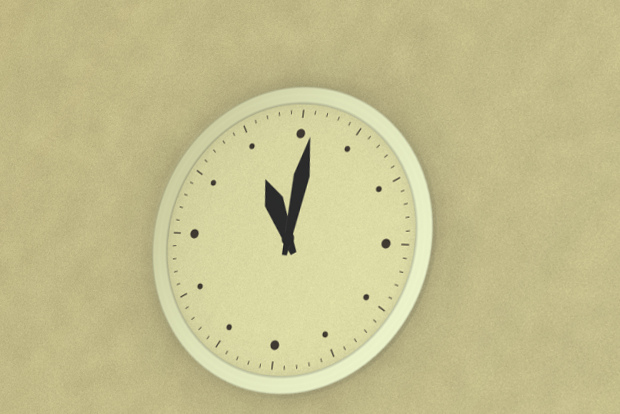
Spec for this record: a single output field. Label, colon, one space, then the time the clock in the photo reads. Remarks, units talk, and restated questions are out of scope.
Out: 11:01
